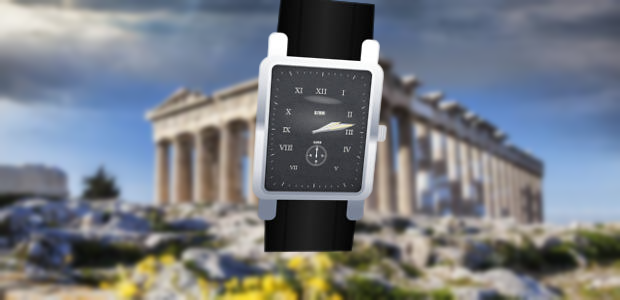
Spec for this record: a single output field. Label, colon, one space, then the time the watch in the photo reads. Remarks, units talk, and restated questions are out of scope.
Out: 2:13
